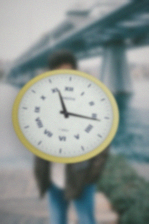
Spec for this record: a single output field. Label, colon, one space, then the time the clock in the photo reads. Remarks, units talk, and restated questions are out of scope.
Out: 11:16
